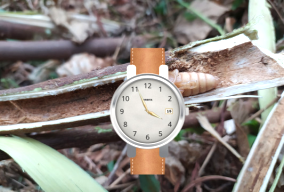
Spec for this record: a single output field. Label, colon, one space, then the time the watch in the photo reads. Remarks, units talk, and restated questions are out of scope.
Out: 3:56
